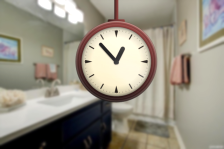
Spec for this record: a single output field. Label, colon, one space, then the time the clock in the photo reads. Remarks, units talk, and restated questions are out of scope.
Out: 12:53
